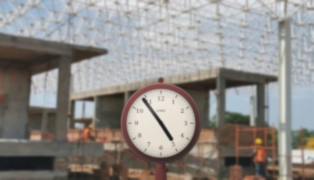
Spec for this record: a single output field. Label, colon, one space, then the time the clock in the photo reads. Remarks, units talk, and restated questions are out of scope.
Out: 4:54
